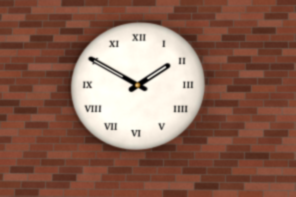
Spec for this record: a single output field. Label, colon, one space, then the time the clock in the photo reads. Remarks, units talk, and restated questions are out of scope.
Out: 1:50
